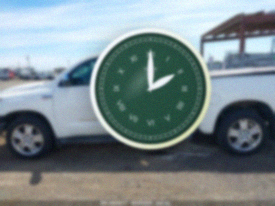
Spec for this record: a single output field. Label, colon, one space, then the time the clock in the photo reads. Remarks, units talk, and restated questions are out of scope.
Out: 2:00
